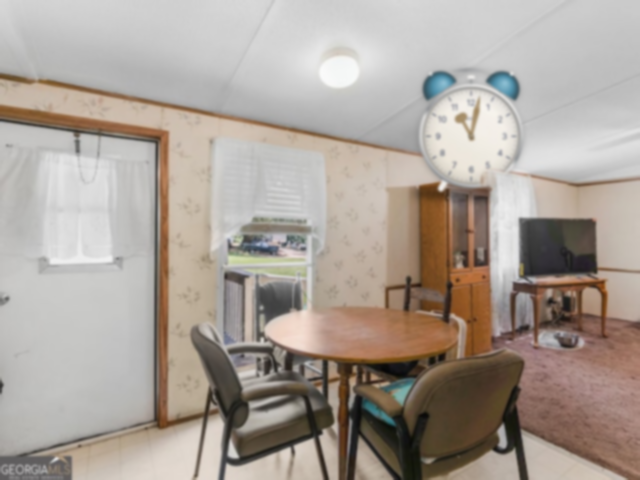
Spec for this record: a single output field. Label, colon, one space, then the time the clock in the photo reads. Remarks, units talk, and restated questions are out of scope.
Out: 11:02
